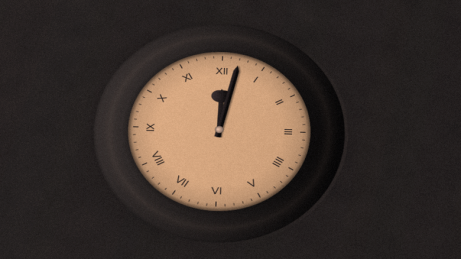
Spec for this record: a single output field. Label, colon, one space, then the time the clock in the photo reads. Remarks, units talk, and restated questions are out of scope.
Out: 12:02
